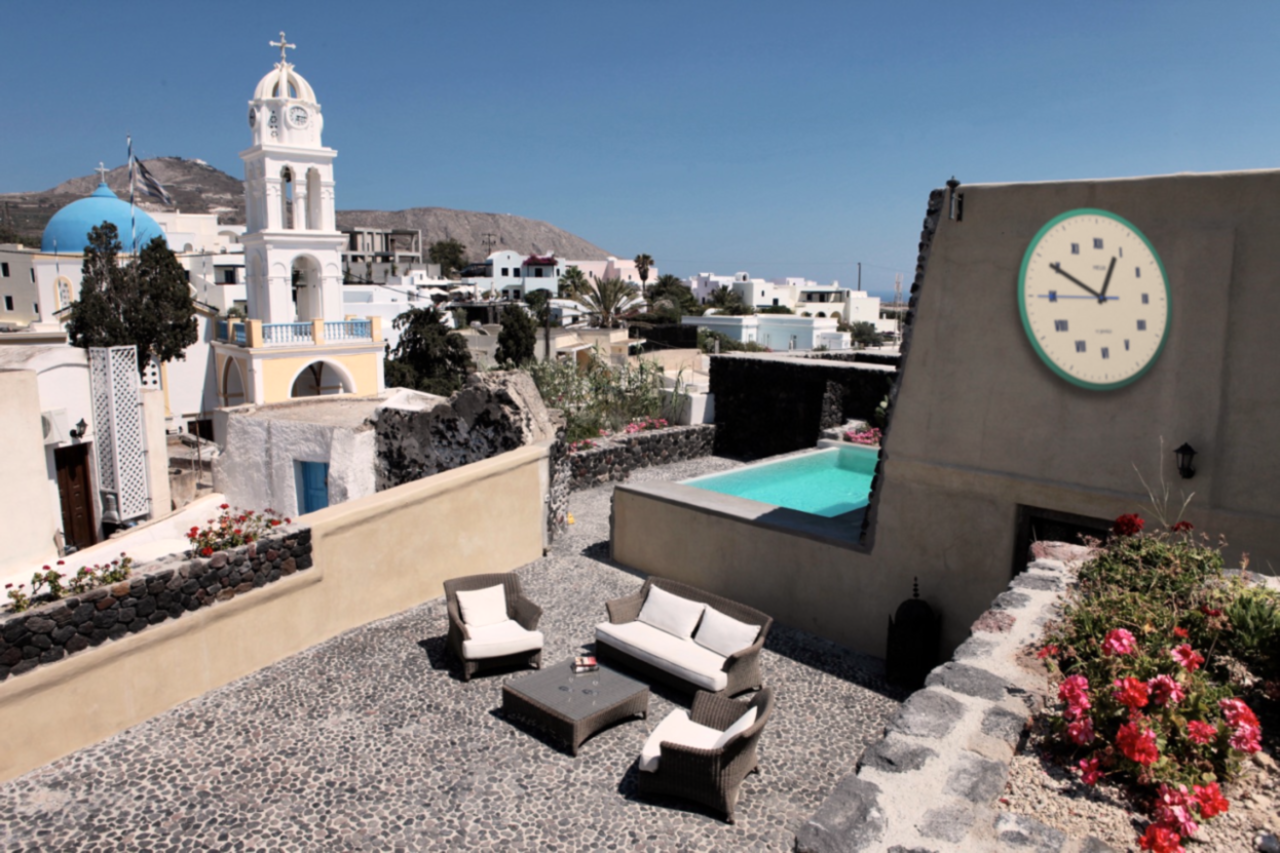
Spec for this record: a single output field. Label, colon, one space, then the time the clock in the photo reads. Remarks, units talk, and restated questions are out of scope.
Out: 12:49:45
